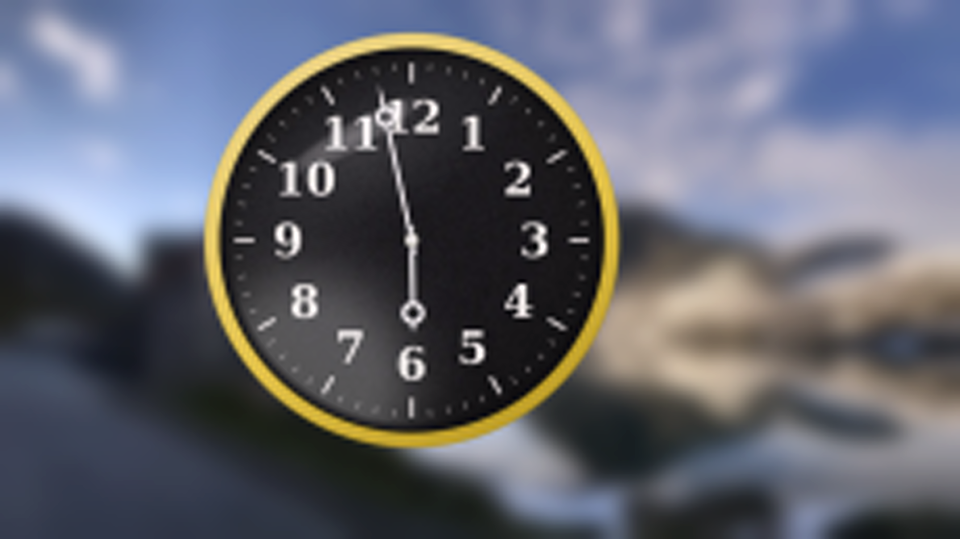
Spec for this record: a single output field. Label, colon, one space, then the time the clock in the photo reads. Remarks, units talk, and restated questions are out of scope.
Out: 5:58
